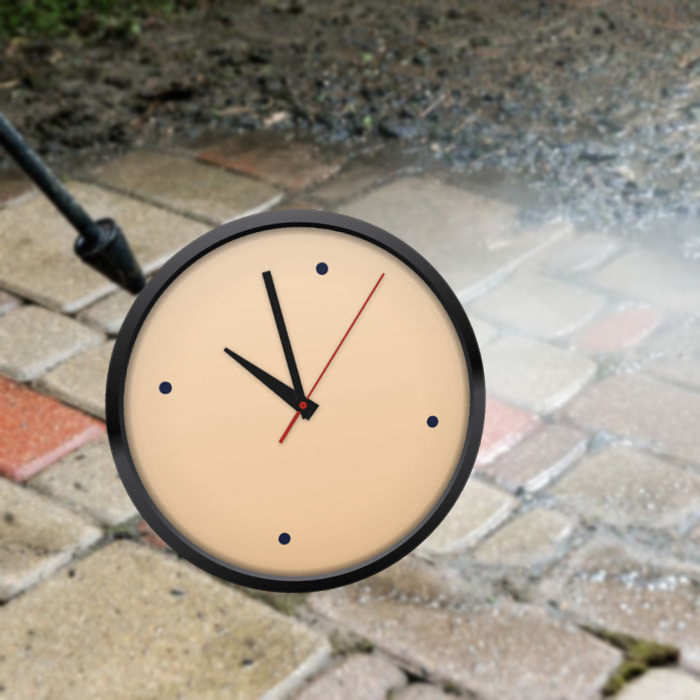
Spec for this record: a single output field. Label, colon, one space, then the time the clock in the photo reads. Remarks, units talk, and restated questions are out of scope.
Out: 9:56:04
